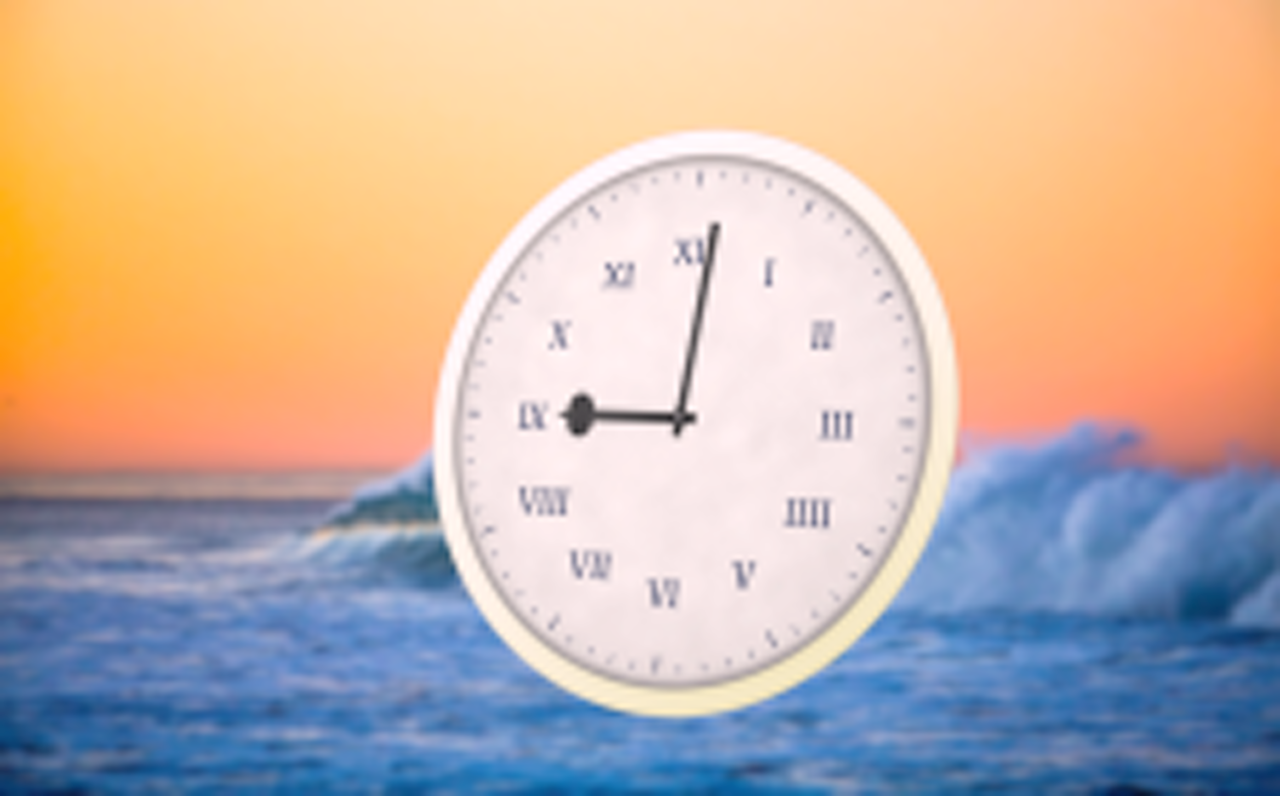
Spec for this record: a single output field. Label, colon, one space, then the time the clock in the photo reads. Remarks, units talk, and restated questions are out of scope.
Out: 9:01
